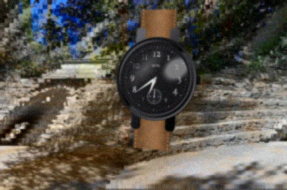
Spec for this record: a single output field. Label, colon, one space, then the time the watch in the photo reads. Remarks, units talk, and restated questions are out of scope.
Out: 6:39
